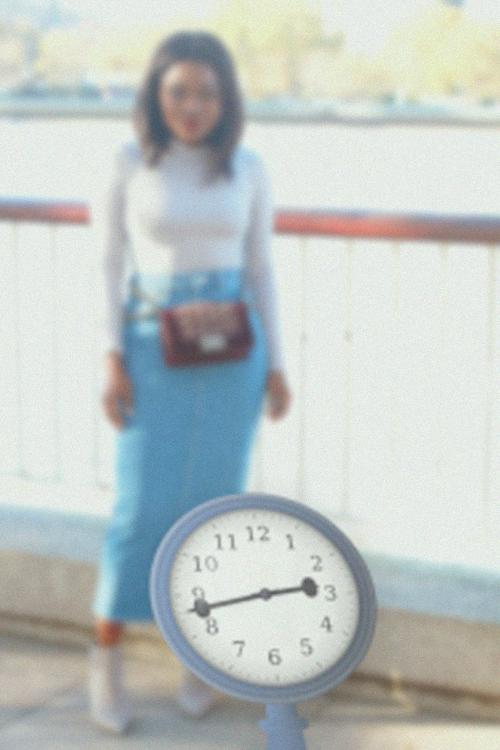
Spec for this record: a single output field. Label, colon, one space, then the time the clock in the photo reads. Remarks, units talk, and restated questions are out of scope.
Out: 2:43
